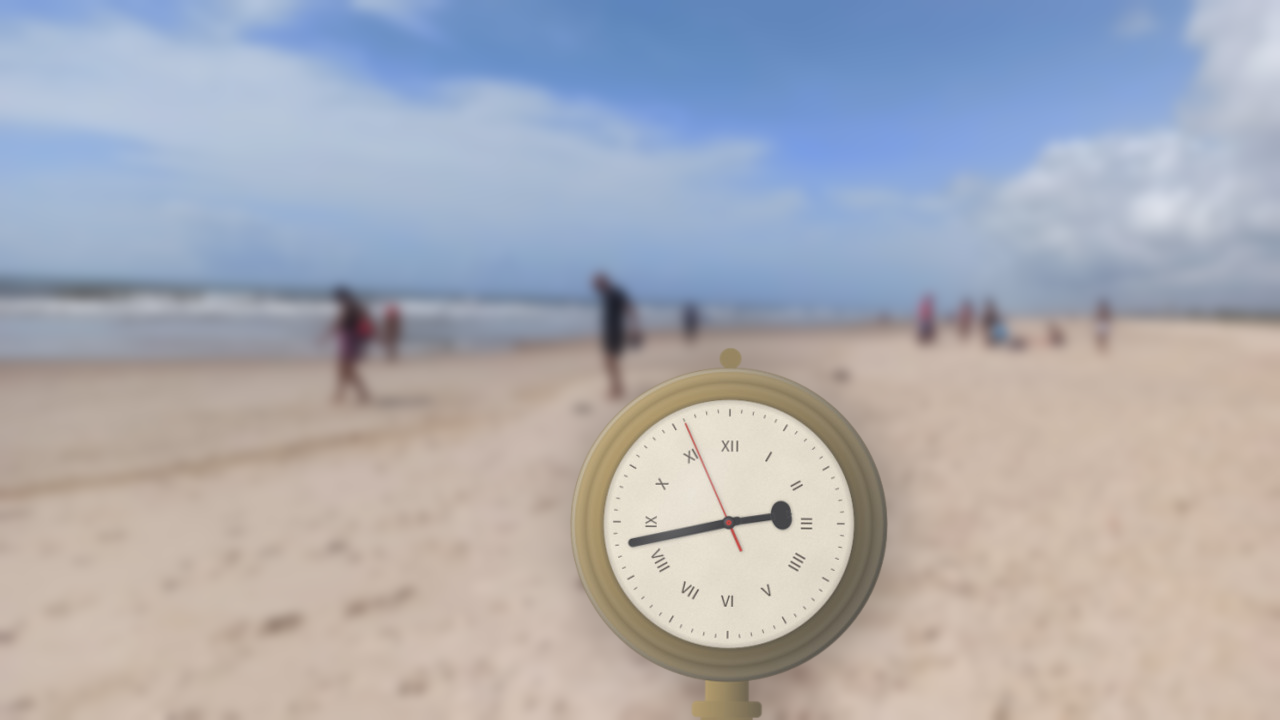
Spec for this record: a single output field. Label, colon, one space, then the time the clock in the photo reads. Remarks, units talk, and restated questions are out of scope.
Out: 2:42:56
